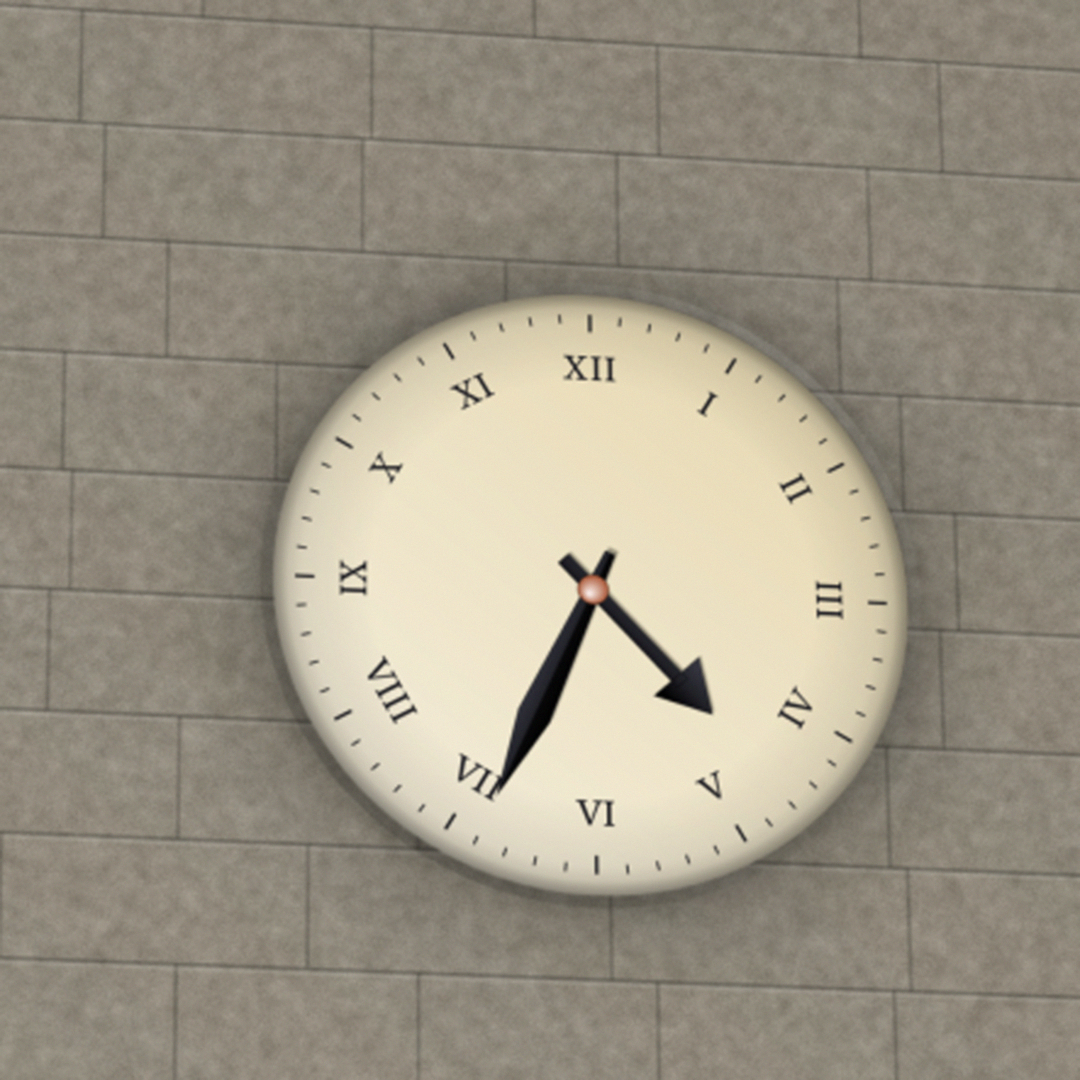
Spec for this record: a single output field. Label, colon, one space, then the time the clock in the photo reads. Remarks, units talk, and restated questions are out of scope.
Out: 4:34
